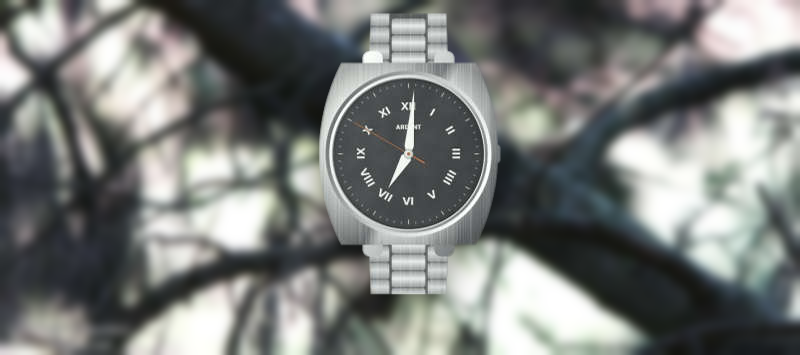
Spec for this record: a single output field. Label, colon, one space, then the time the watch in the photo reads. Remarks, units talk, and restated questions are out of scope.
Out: 7:00:50
